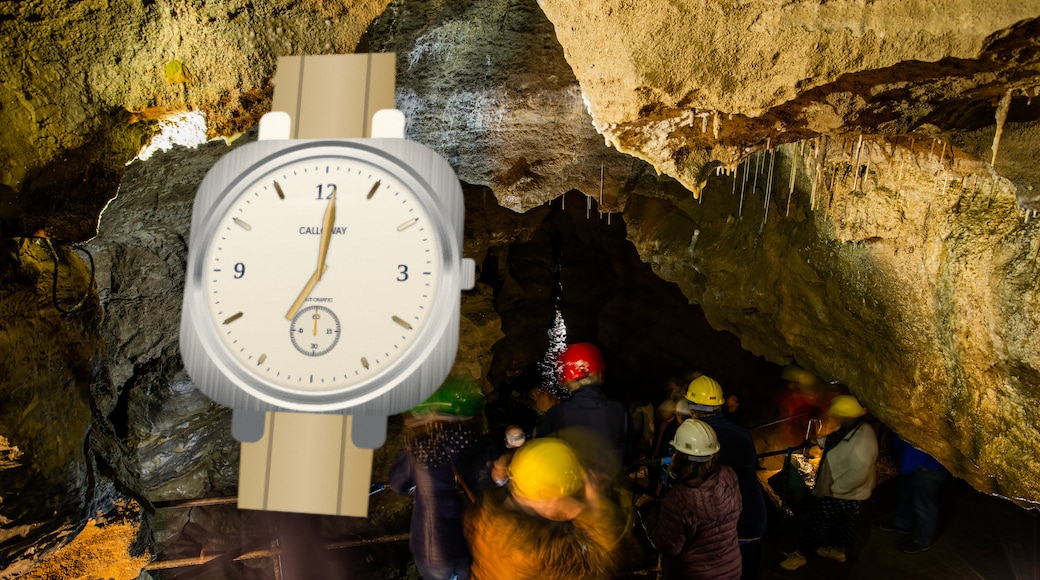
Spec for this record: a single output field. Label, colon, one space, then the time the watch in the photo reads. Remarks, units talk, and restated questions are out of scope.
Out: 7:01
